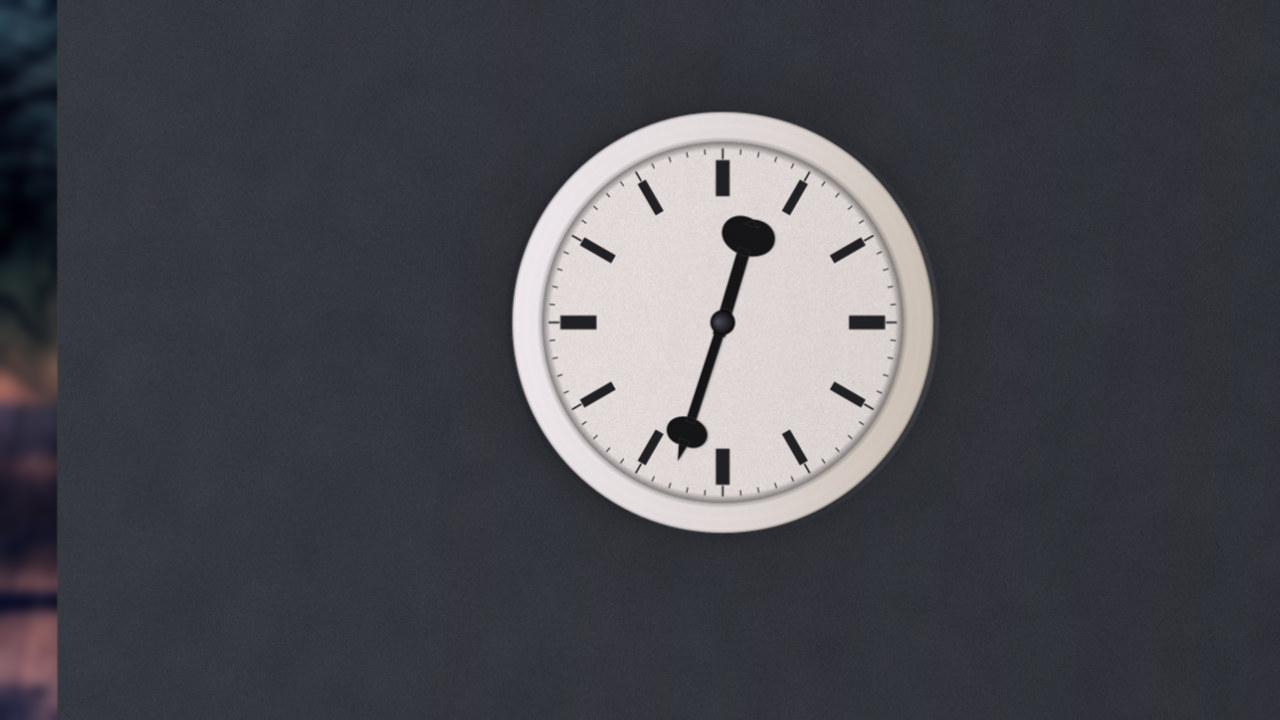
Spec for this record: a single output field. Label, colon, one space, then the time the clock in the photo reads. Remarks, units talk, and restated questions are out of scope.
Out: 12:33
